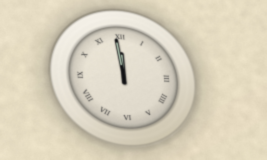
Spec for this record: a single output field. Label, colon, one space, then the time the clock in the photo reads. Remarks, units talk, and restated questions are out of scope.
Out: 11:59
